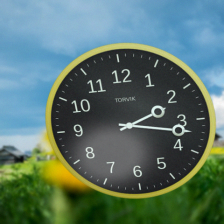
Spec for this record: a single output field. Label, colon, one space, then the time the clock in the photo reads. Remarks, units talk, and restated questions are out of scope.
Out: 2:17
